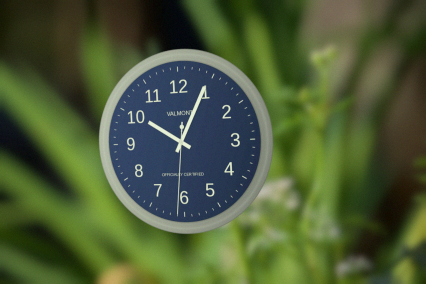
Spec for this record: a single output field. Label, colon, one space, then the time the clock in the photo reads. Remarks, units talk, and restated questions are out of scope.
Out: 10:04:31
